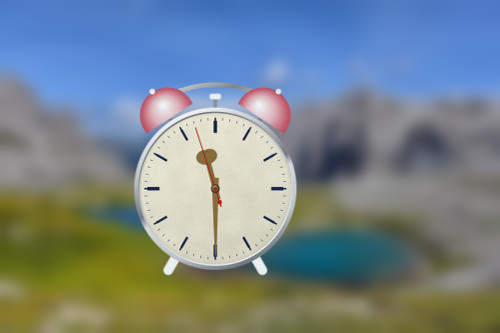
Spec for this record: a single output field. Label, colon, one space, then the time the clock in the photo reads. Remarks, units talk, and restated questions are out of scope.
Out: 11:29:57
